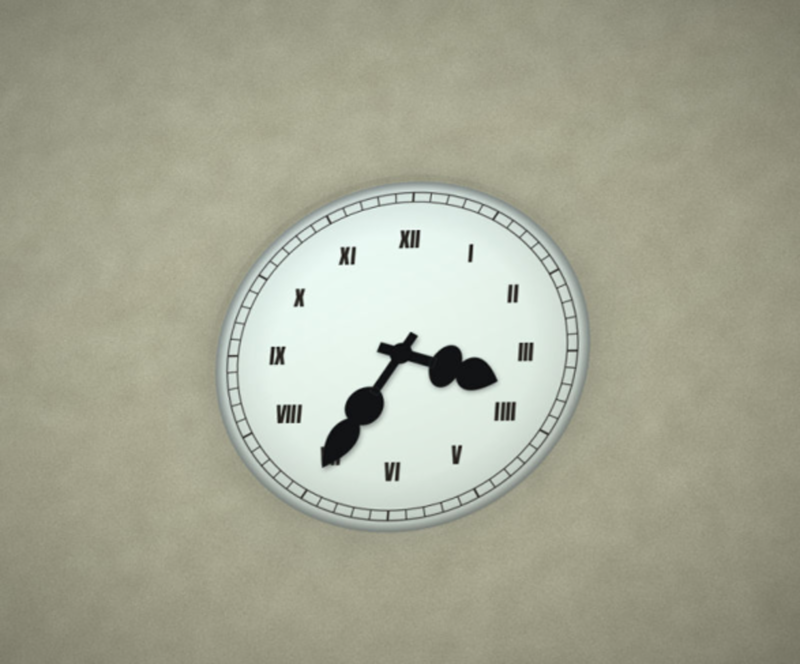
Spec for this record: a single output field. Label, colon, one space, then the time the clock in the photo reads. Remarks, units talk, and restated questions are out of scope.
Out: 3:35
